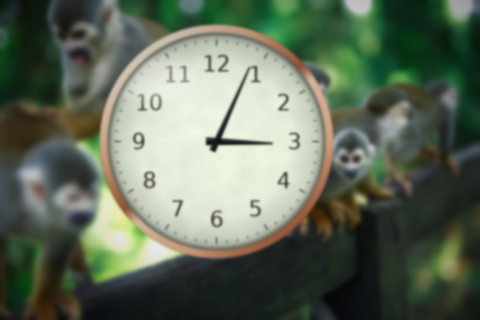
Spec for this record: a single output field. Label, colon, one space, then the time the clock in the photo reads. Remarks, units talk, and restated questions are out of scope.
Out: 3:04
